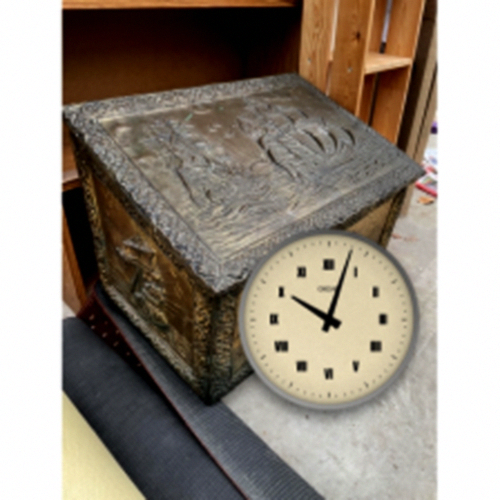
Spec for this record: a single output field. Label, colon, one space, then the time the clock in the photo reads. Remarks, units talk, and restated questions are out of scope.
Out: 10:03
